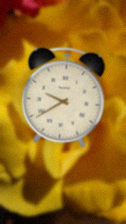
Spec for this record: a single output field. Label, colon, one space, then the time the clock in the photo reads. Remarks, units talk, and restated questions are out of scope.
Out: 9:39
